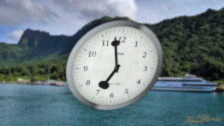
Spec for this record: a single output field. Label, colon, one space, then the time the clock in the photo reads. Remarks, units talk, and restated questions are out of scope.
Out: 6:58
